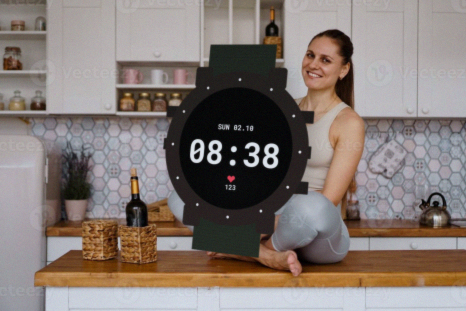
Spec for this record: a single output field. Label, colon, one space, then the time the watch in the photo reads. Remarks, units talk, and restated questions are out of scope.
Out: 8:38
